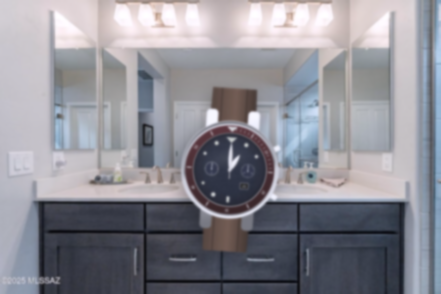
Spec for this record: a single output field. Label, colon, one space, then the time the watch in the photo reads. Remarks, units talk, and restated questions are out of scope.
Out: 1:00
